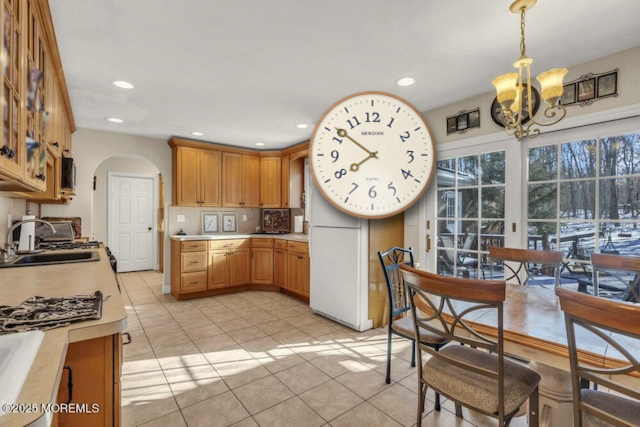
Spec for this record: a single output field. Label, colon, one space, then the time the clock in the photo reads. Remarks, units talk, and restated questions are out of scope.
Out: 7:51
